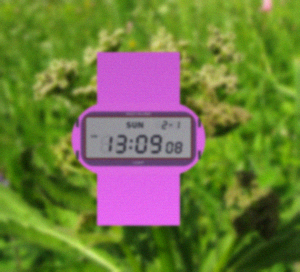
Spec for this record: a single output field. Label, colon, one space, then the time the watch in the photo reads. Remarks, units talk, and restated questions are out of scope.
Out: 13:09:08
